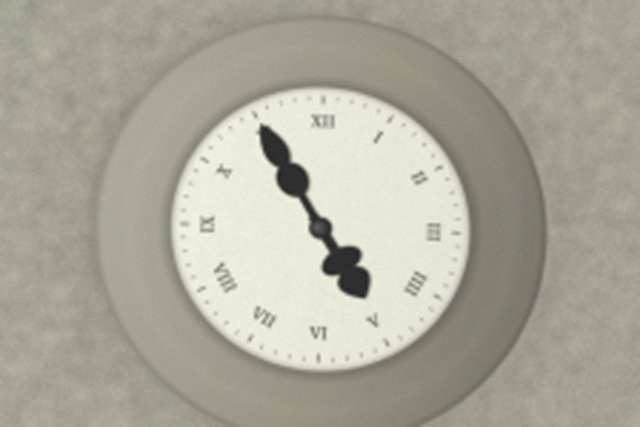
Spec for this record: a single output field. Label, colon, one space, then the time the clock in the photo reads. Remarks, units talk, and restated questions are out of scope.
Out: 4:55
